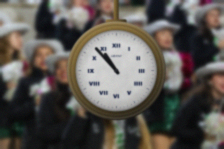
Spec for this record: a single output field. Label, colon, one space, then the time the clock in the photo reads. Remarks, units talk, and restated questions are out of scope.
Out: 10:53
